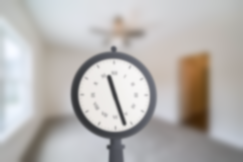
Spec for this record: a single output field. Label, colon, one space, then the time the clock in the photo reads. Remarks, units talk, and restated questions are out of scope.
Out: 11:27
